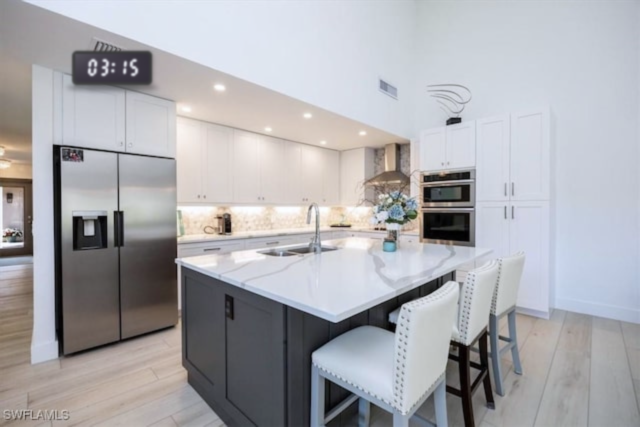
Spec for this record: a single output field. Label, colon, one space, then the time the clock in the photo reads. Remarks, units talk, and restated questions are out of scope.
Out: 3:15
